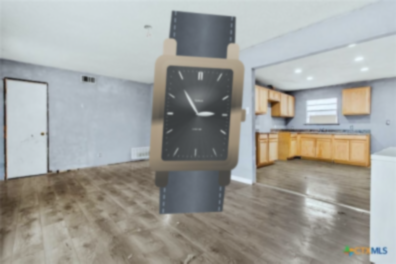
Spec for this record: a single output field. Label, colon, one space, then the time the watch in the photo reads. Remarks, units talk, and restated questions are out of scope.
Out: 2:54
